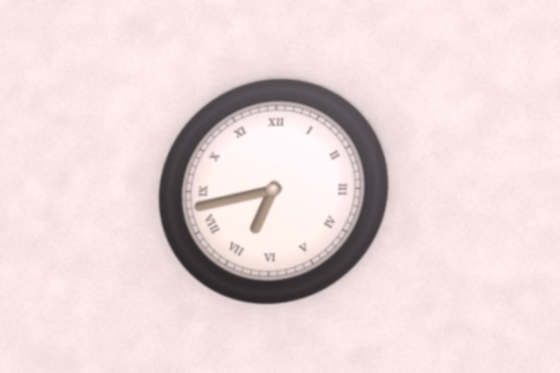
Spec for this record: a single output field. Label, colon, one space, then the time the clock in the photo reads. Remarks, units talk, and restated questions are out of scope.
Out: 6:43
